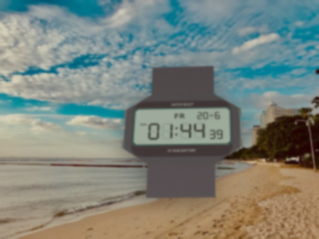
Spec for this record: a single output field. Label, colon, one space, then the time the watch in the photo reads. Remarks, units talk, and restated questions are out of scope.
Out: 1:44
